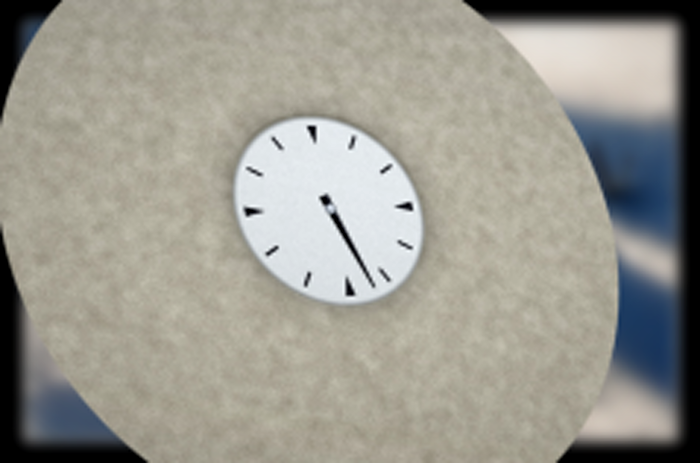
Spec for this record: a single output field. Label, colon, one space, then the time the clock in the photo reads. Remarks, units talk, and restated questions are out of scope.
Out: 5:27
